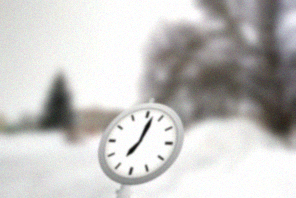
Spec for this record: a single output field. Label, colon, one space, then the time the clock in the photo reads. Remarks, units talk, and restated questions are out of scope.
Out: 7:02
